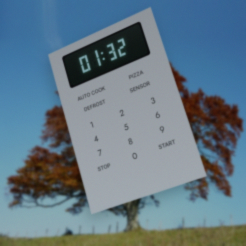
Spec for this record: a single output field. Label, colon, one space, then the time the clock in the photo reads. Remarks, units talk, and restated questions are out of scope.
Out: 1:32
